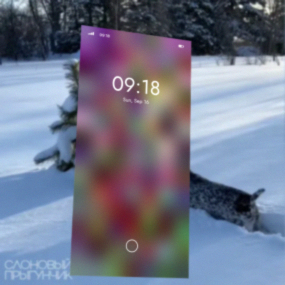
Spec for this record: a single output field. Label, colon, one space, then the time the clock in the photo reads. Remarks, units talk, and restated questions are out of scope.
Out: 9:18
